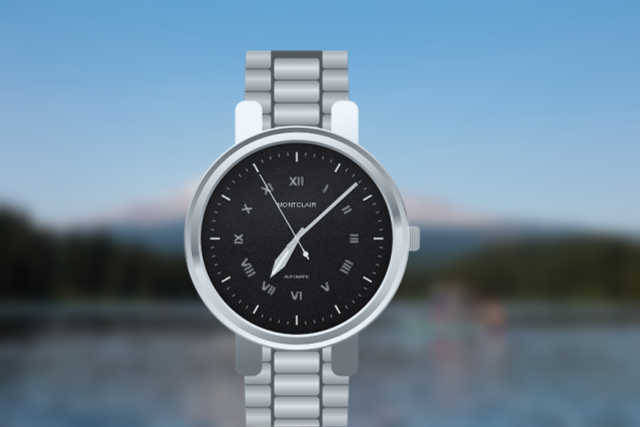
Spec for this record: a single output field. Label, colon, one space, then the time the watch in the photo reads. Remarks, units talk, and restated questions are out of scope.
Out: 7:07:55
